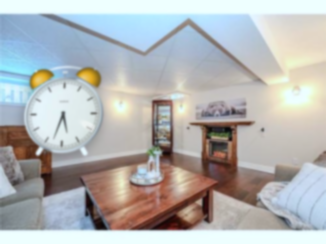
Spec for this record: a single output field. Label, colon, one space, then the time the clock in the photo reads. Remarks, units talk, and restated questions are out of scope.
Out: 5:33
